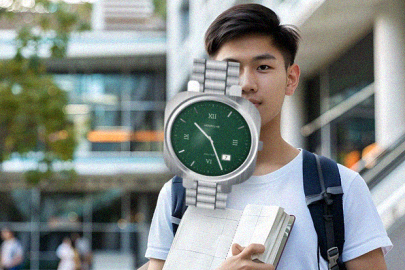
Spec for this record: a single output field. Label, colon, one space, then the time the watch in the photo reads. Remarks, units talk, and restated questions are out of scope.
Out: 10:26
